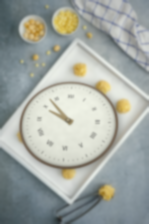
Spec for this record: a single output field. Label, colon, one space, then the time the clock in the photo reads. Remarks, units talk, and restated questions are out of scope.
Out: 9:53
